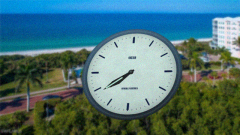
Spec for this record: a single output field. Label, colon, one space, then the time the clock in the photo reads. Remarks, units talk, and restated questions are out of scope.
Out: 7:39
